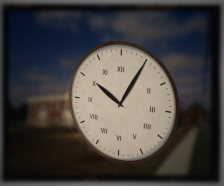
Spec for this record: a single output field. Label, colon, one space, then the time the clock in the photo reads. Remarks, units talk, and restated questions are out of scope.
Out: 10:05
